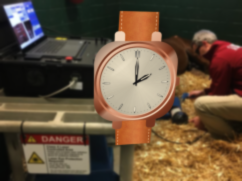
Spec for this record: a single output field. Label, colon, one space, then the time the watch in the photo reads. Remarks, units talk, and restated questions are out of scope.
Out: 2:00
